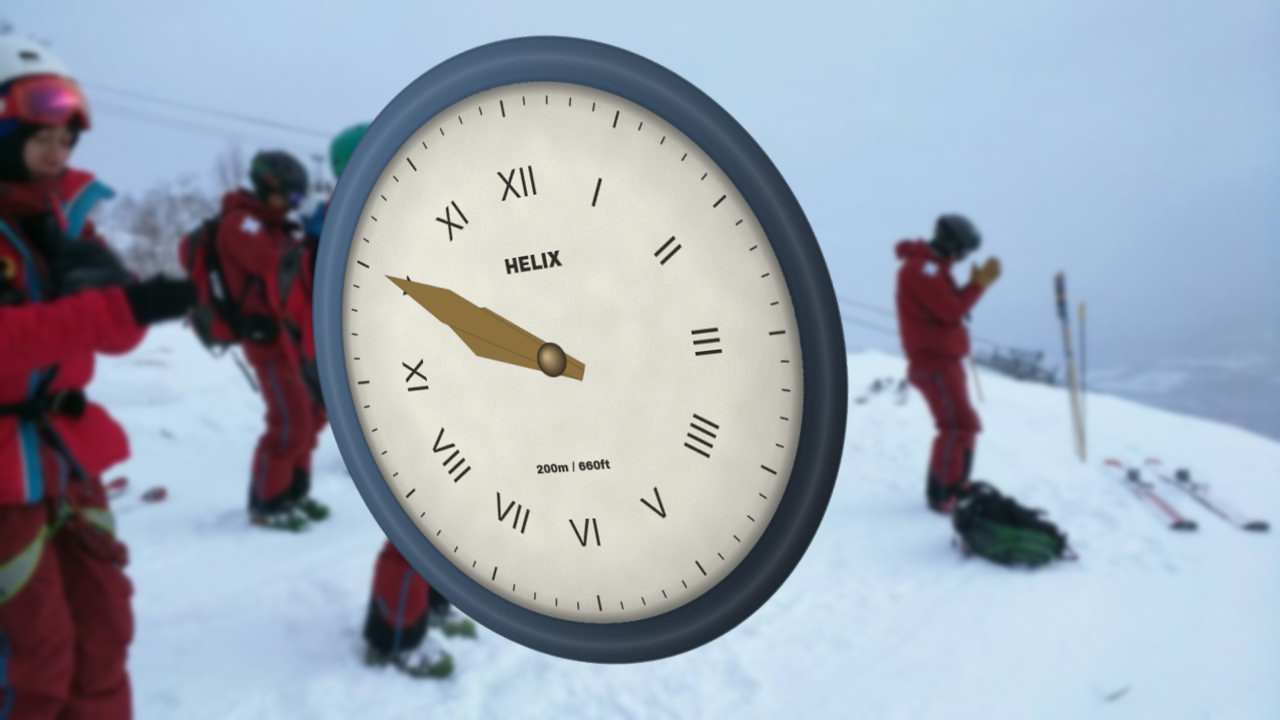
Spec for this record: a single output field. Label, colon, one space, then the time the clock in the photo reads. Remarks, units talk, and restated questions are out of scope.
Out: 9:50
